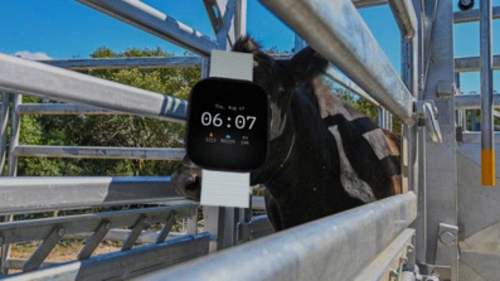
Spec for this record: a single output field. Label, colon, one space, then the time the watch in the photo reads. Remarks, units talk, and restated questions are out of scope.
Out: 6:07
